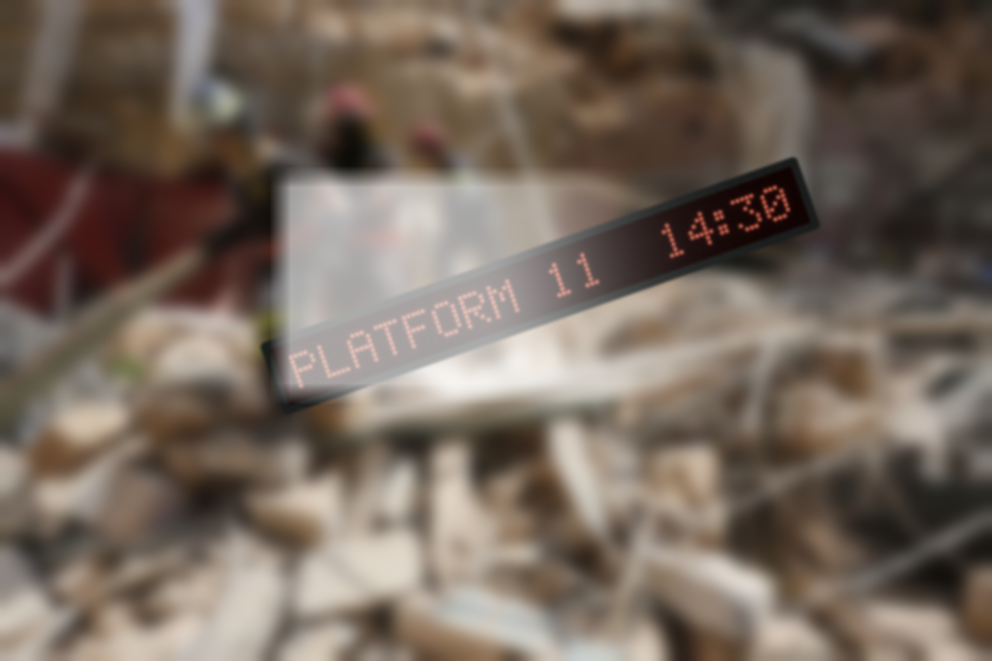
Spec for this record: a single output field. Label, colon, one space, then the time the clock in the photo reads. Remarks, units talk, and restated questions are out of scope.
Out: 14:30
